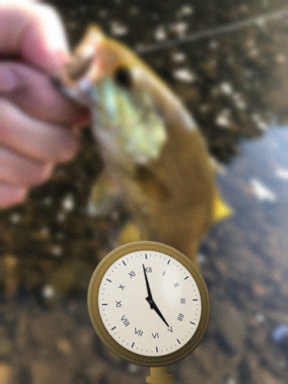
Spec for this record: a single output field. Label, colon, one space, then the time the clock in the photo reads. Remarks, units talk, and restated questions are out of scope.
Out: 4:59
